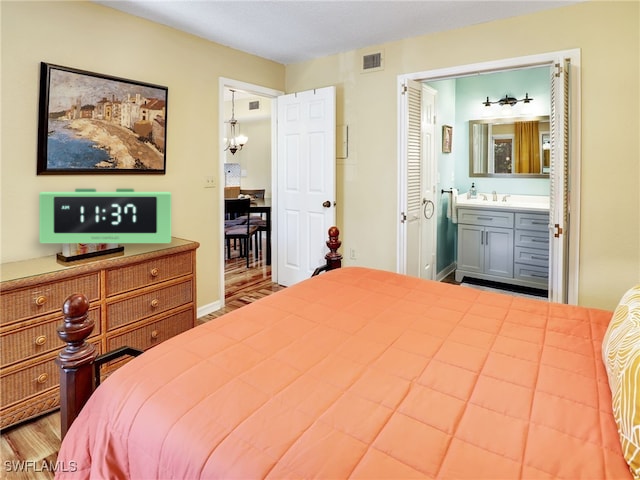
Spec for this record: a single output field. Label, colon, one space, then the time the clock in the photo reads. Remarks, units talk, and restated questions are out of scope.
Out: 11:37
